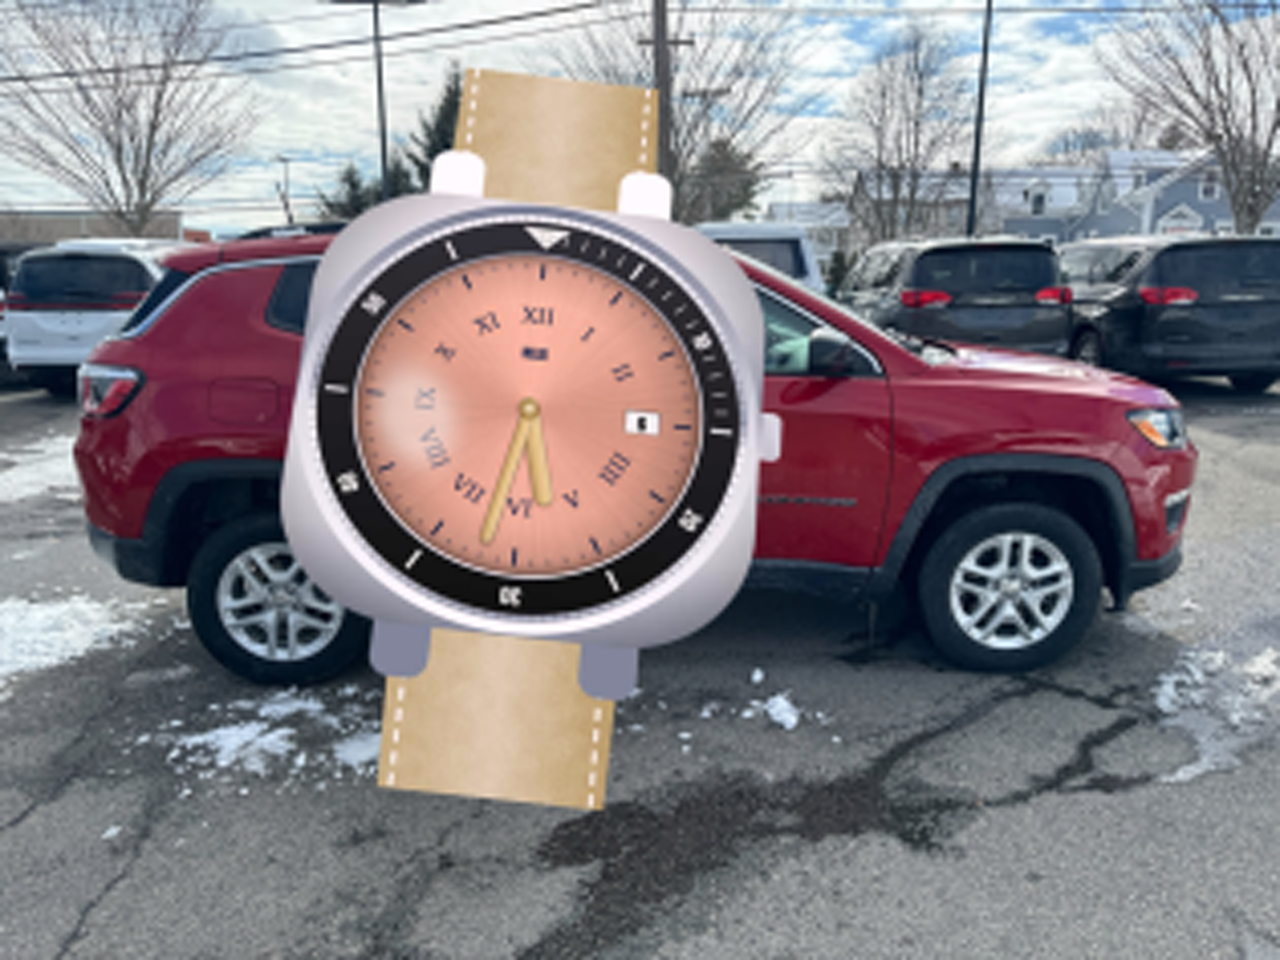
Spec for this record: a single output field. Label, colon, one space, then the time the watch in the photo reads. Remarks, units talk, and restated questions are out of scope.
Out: 5:32
